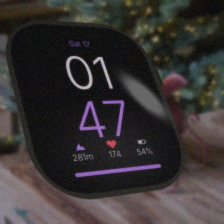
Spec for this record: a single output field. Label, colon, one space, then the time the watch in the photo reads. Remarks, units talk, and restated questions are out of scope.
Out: 1:47
